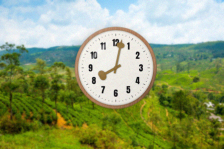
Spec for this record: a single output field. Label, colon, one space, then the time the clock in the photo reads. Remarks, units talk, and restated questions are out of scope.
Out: 8:02
